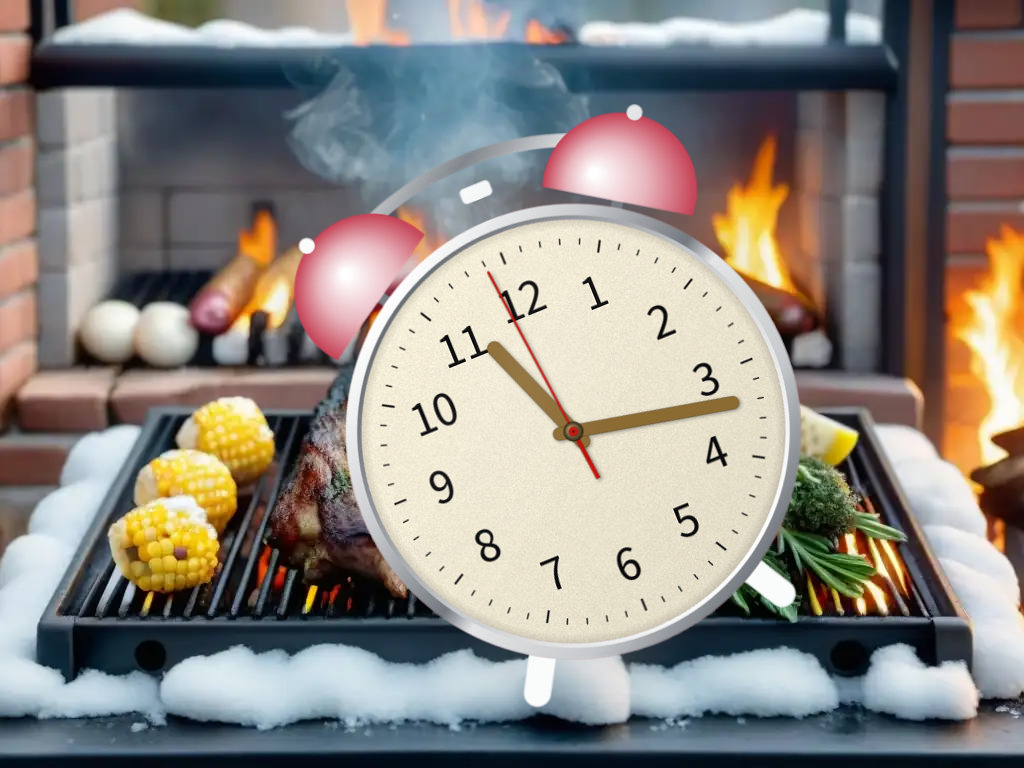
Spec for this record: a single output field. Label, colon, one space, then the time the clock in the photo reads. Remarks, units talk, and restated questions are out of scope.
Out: 11:16:59
